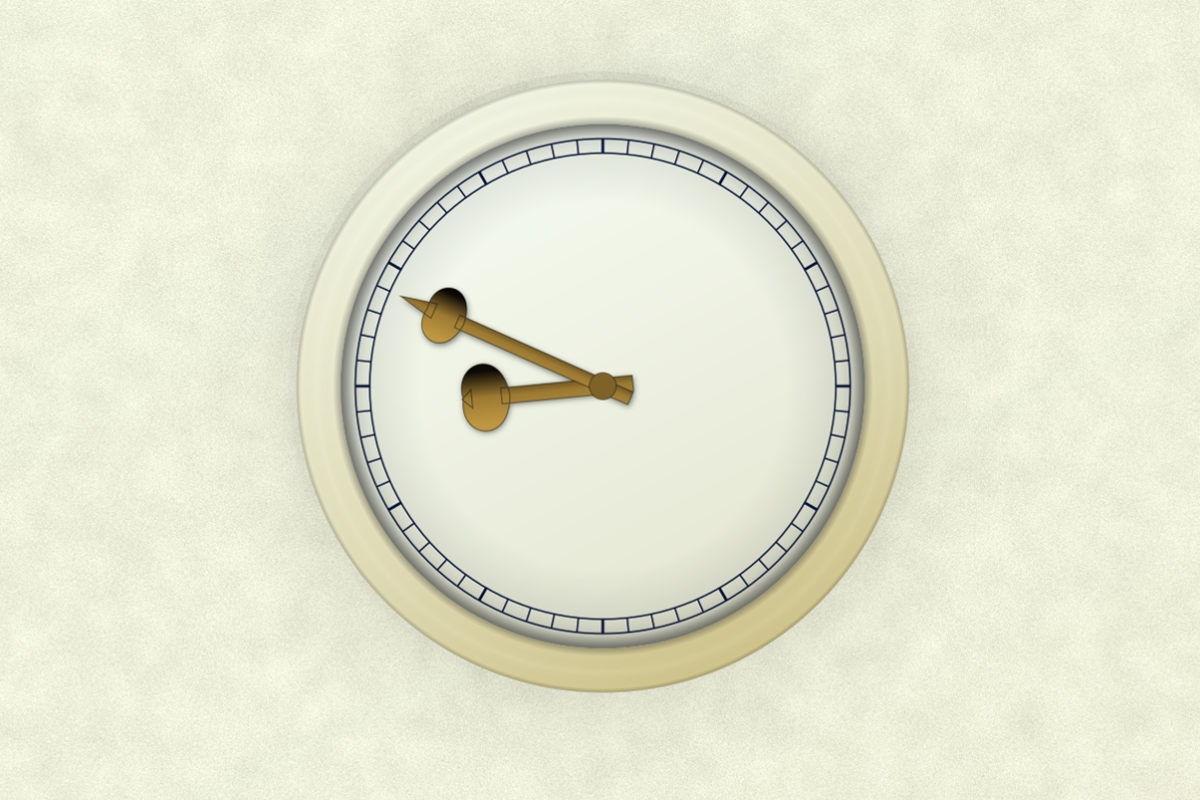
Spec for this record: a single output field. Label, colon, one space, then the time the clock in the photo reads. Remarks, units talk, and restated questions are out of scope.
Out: 8:49
